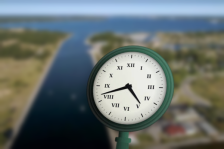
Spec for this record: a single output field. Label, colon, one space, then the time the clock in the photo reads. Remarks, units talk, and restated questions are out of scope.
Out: 4:42
